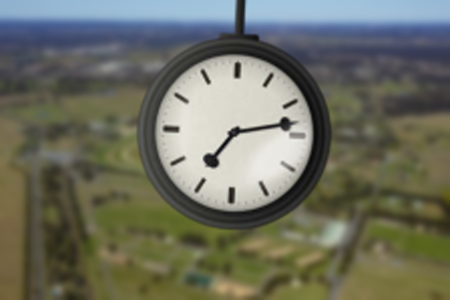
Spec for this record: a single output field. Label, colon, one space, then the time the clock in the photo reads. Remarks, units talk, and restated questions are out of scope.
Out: 7:13
